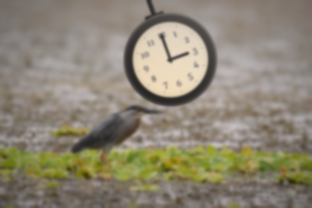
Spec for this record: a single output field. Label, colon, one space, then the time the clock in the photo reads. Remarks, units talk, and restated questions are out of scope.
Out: 3:00
